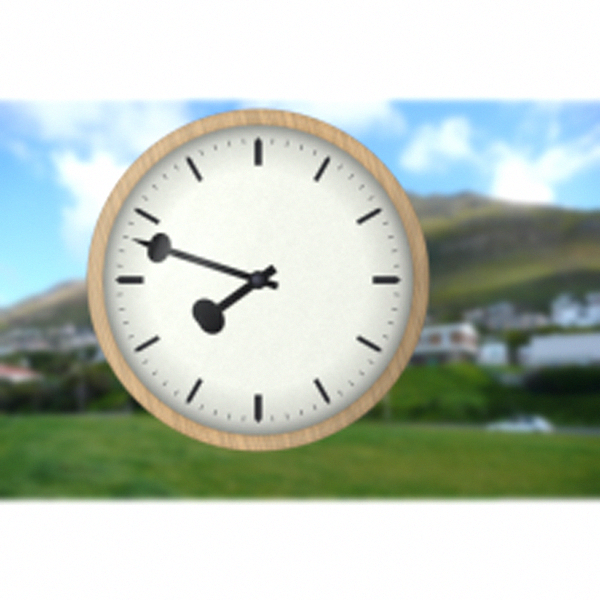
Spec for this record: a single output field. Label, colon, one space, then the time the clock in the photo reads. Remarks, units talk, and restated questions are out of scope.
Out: 7:48
